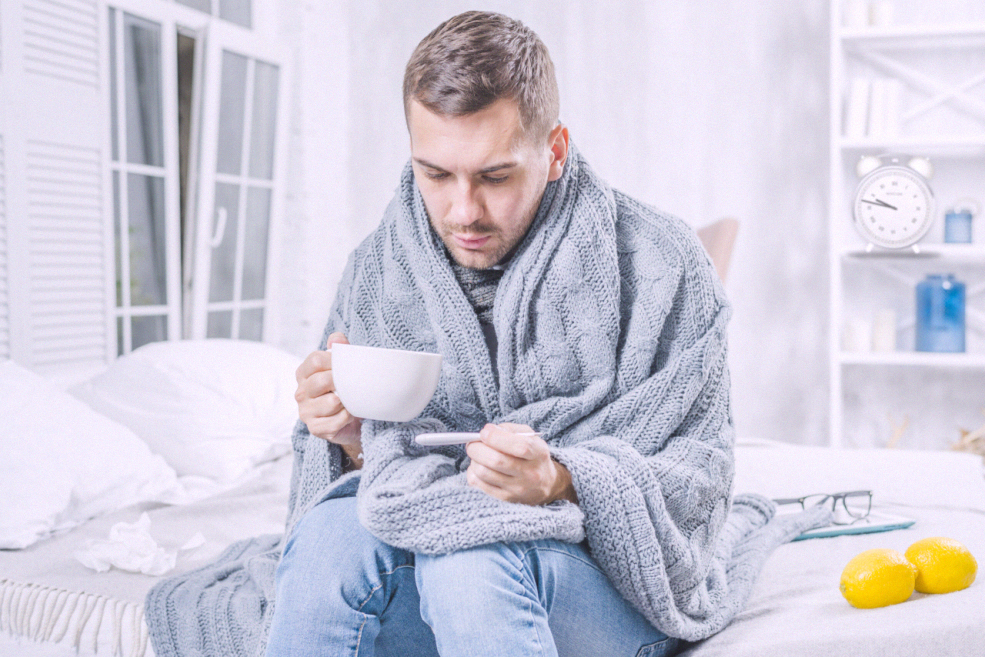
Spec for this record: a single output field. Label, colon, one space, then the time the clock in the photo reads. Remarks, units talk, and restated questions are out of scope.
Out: 9:47
